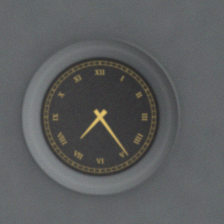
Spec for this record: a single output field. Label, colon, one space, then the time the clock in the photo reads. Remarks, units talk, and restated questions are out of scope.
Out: 7:24
